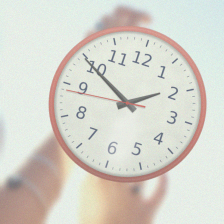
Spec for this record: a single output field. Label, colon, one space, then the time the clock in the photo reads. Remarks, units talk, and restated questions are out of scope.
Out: 1:49:44
